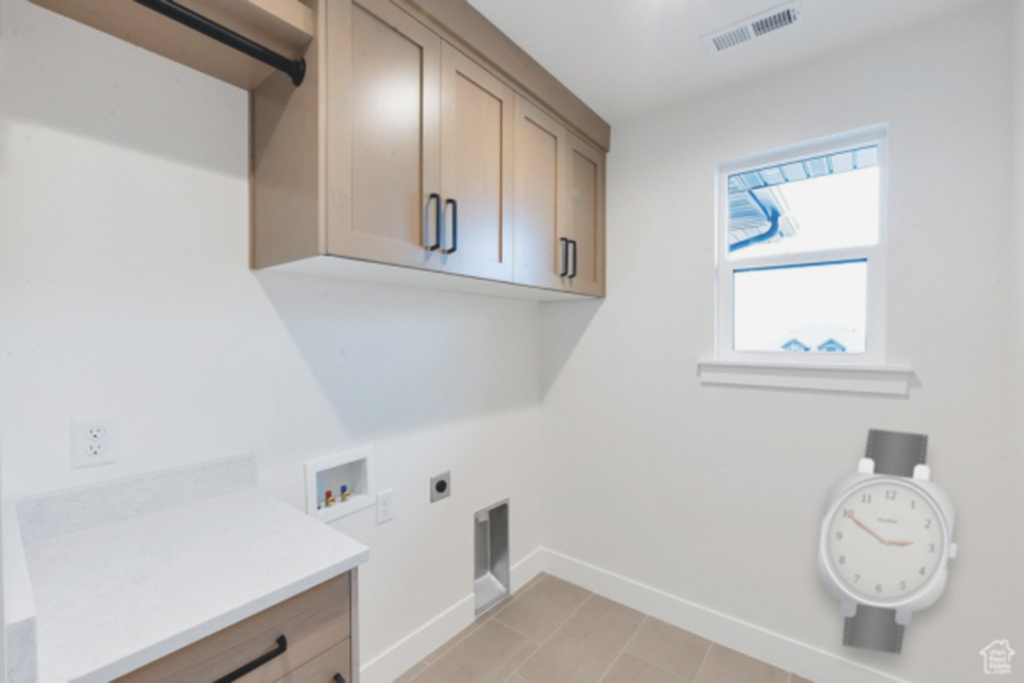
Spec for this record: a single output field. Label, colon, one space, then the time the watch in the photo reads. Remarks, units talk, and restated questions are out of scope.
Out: 2:50
